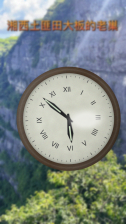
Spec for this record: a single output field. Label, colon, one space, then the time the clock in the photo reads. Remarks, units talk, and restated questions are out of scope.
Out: 5:52
